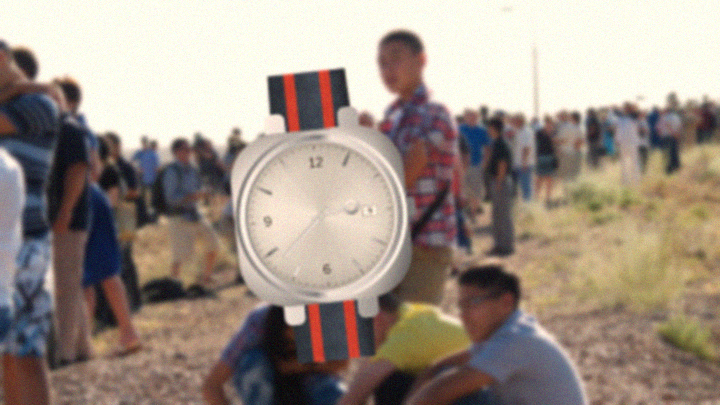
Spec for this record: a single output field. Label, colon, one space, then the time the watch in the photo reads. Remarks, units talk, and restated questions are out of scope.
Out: 2:38
